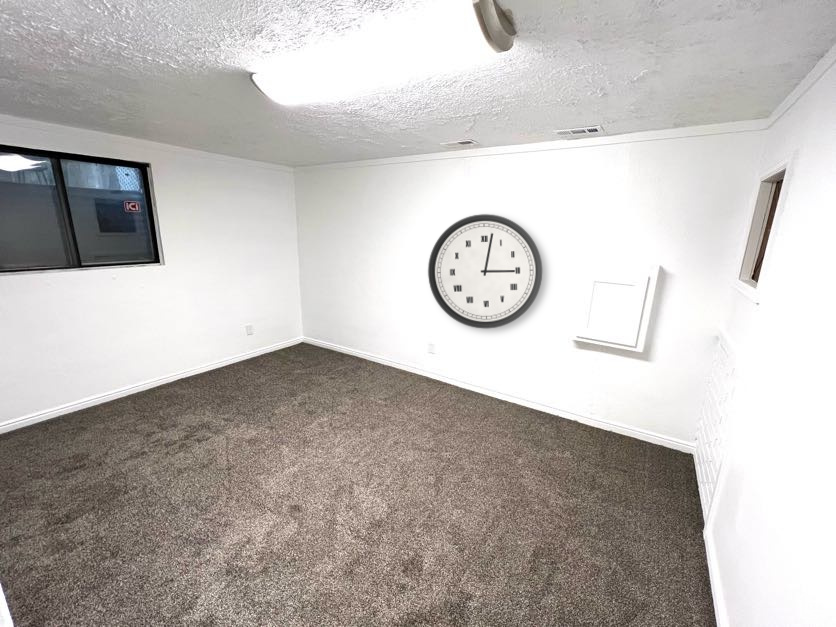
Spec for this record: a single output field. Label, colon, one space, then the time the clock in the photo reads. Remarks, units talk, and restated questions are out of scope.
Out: 3:02
